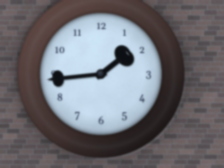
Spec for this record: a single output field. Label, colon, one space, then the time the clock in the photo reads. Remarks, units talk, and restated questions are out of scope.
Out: 1:44
